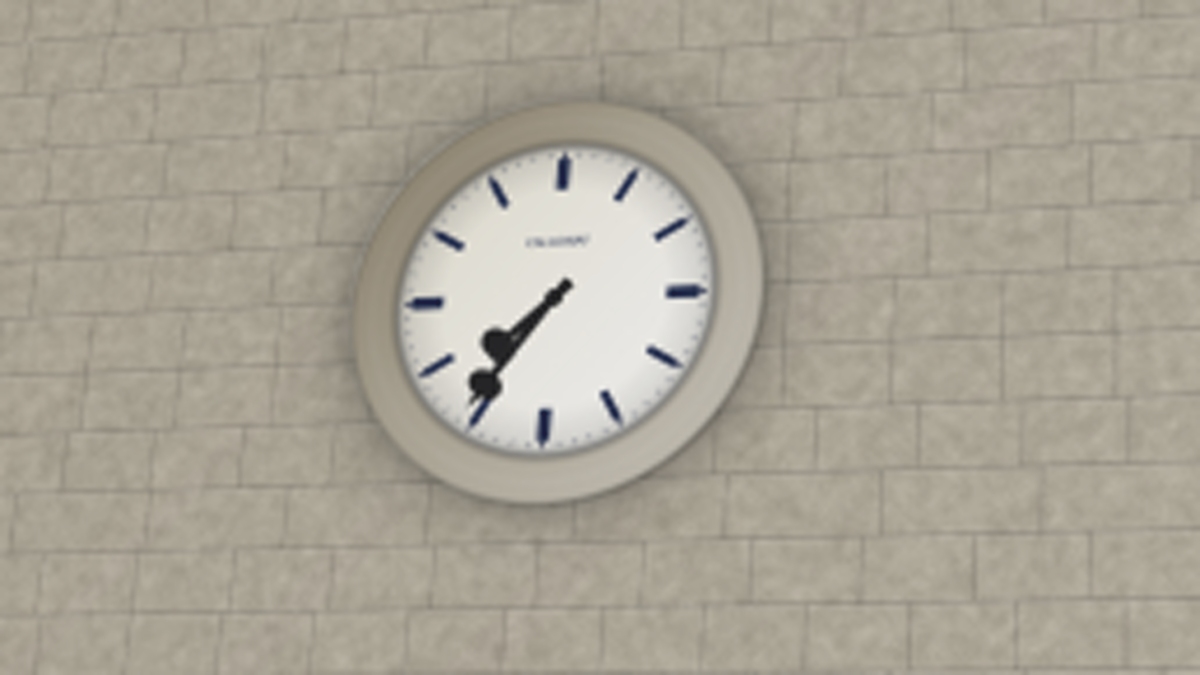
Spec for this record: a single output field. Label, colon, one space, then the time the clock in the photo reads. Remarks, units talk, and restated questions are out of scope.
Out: 7:36
